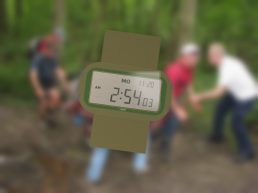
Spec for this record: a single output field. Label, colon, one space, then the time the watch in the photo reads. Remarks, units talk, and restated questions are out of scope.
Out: 2:54:03
